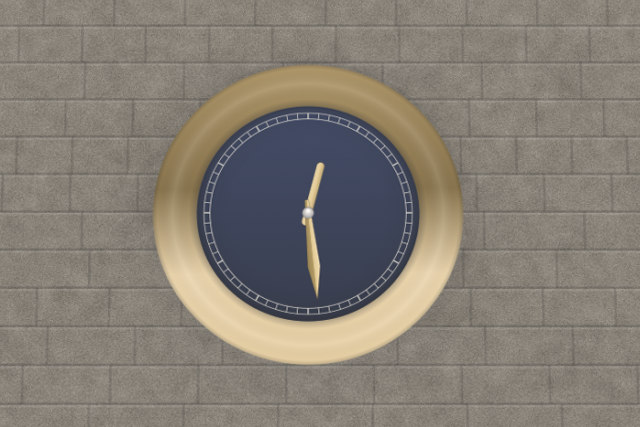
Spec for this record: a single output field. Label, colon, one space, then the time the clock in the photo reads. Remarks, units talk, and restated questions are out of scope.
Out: 12:29
